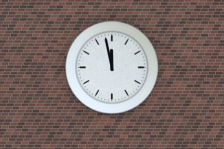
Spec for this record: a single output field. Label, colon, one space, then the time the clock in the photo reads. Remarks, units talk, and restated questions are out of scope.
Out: 11:58
